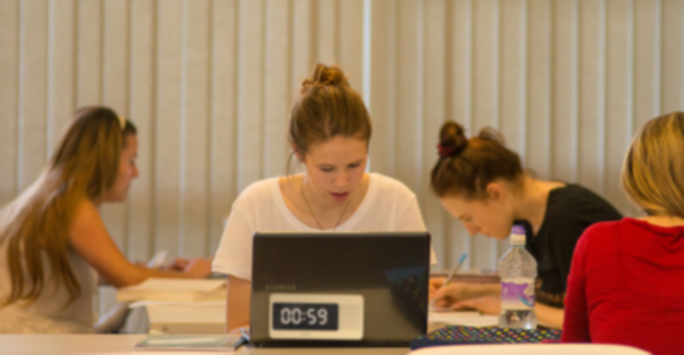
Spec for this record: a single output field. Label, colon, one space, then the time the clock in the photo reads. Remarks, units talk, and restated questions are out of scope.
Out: 0:59
